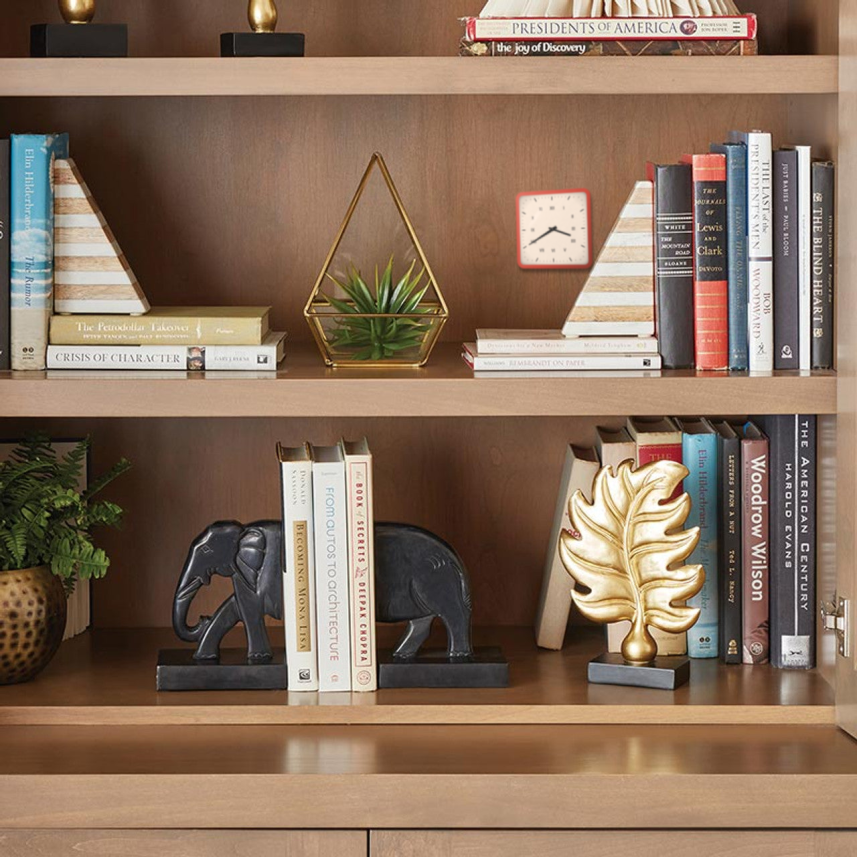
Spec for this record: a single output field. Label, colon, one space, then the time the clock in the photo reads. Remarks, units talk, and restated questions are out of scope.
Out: 3:40
